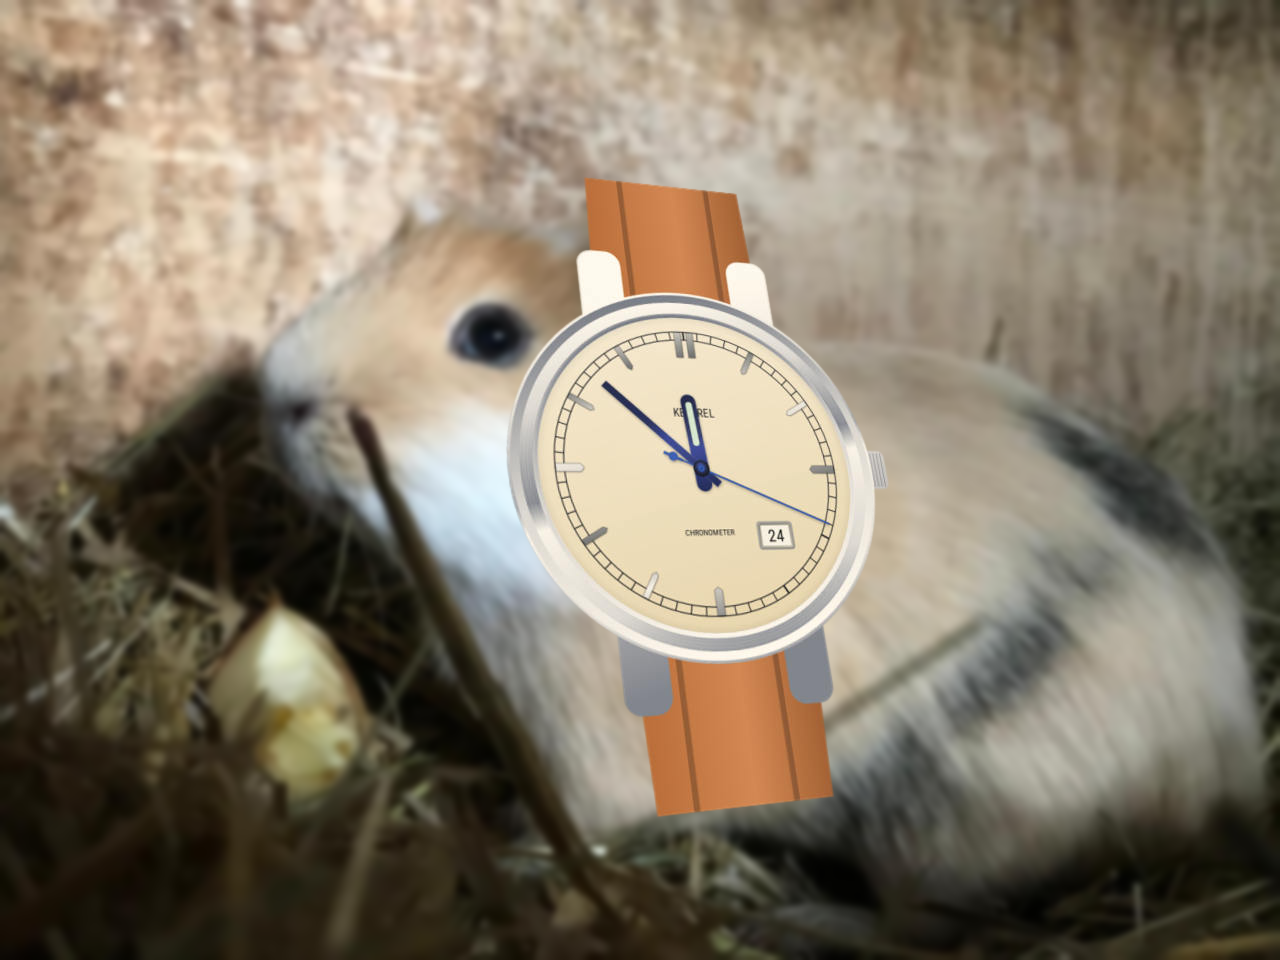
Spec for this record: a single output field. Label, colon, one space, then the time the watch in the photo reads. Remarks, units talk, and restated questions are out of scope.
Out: 11:52:19
